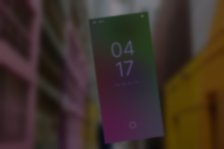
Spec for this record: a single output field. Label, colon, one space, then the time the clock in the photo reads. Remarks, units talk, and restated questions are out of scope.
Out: 4:17
